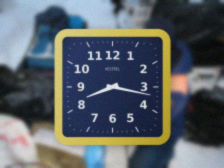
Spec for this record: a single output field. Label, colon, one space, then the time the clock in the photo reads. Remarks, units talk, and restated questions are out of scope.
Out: 8:17
